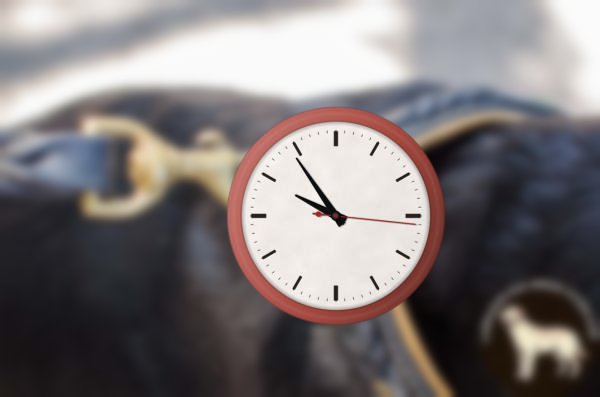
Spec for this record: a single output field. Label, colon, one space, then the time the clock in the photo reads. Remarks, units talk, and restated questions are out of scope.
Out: 9:54:16
